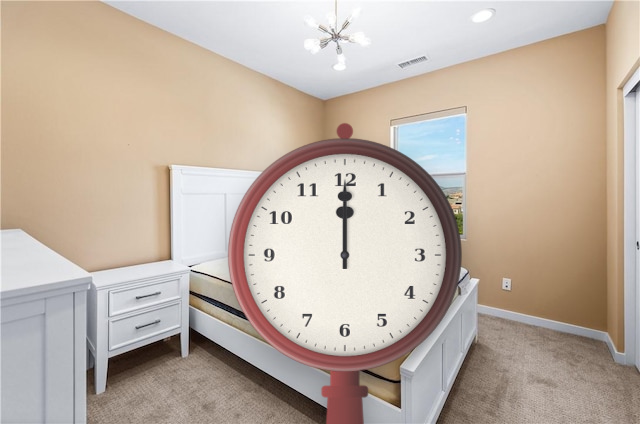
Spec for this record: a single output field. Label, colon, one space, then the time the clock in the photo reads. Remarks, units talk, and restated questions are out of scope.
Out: 12:00
